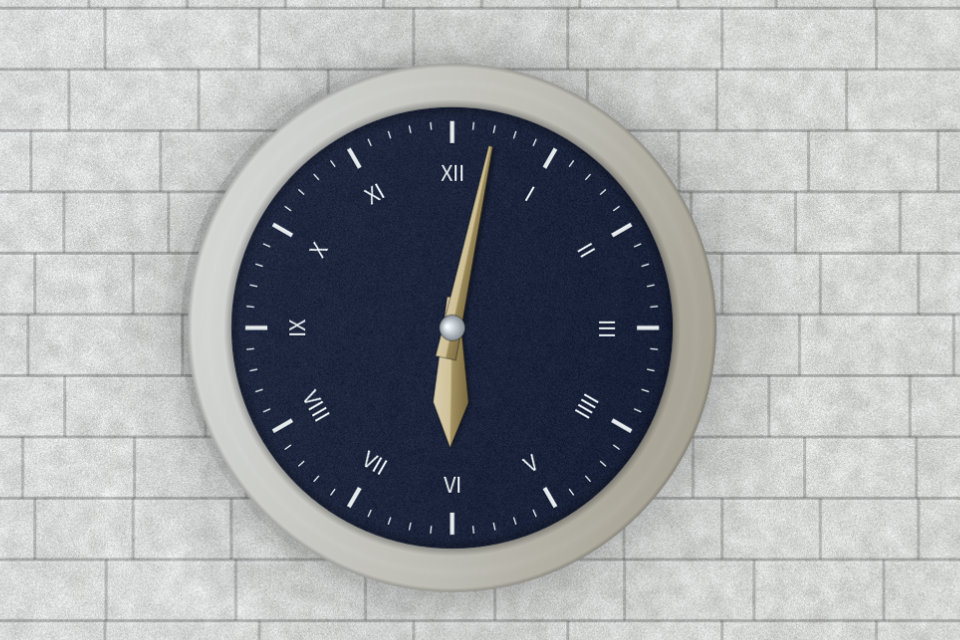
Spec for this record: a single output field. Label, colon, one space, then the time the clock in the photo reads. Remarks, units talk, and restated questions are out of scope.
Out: 6:02
